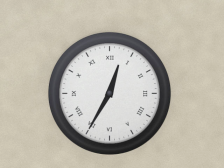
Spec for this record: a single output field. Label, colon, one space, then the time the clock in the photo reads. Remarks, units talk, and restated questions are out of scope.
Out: 12:35
